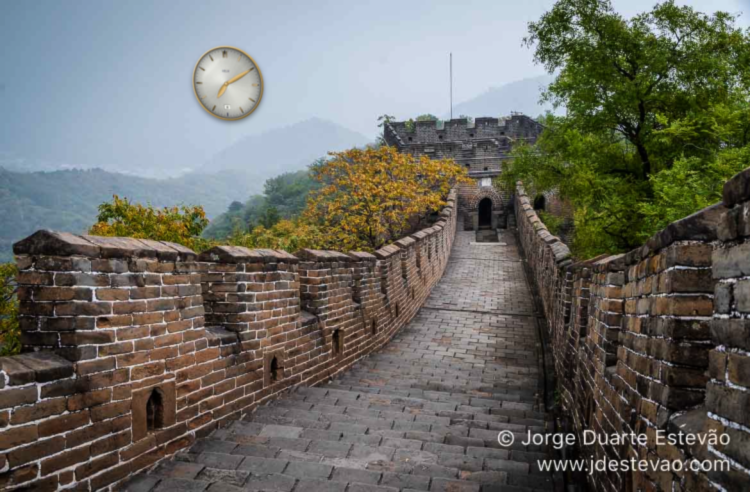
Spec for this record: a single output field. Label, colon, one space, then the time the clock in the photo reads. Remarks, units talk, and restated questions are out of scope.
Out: 7:10
